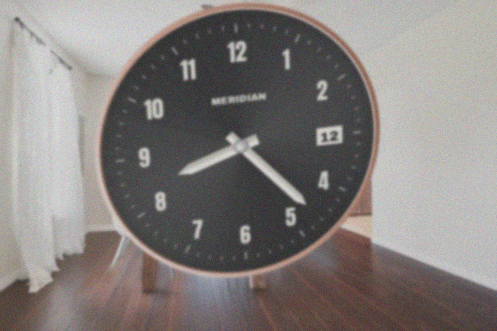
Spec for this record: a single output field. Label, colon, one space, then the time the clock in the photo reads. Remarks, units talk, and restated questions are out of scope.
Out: 8:23
